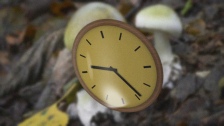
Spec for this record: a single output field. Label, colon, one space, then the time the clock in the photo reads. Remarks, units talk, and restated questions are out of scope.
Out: 9:24
